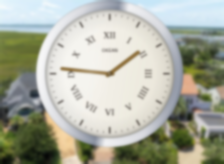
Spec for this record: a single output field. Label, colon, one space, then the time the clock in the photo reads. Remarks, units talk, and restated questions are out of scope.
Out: 1:46
